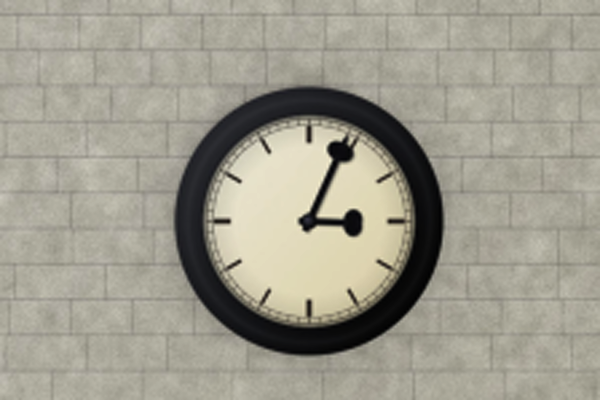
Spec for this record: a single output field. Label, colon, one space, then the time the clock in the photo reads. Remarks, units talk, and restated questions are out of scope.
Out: 3:04
